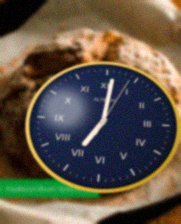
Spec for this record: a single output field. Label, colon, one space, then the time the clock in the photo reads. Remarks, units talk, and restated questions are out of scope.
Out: 7:01:04
